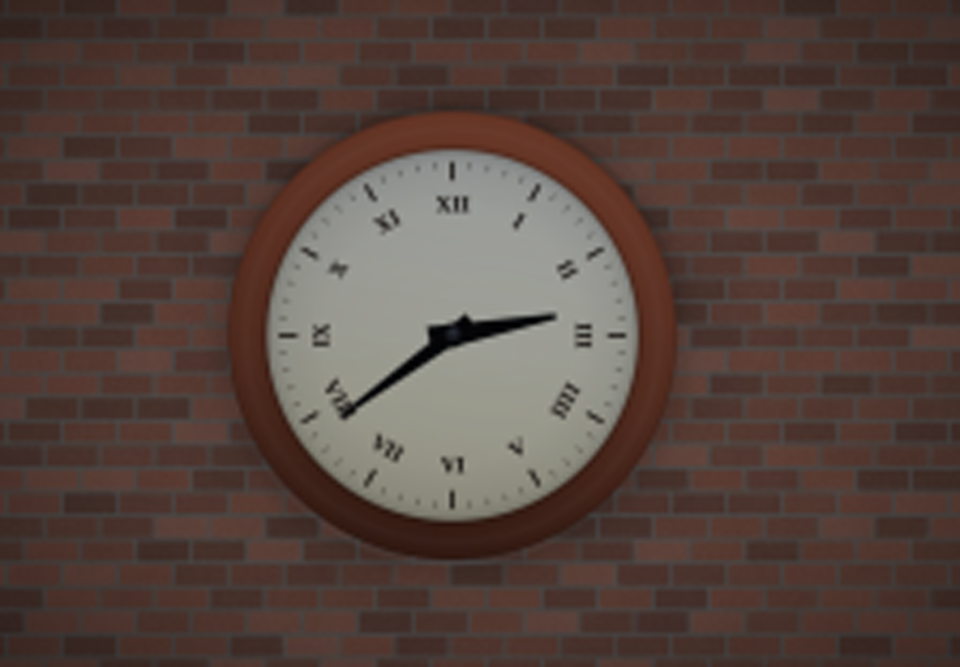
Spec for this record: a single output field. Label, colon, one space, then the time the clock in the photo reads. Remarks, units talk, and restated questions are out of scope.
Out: 2:39
